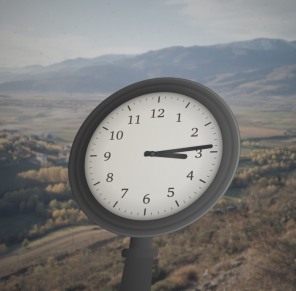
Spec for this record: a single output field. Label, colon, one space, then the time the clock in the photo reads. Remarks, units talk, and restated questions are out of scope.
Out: 3:14
